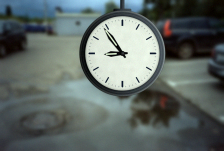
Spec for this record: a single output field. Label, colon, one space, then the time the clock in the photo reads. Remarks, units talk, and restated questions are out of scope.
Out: 8:54
